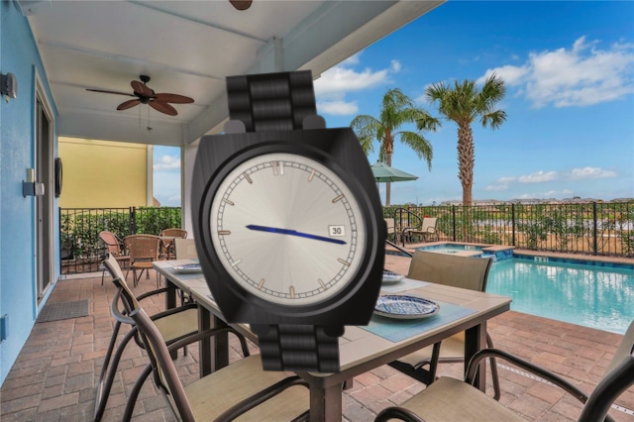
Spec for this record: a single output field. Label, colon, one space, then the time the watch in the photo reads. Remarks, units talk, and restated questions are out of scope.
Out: 9:17
